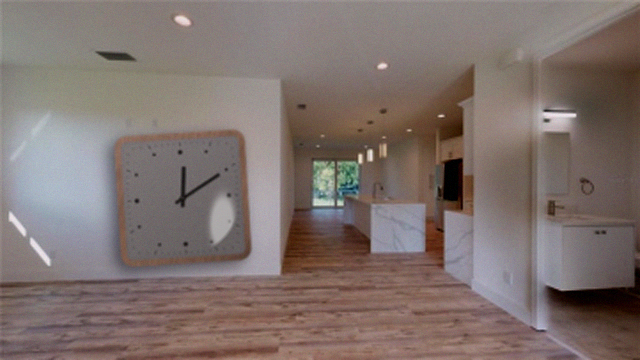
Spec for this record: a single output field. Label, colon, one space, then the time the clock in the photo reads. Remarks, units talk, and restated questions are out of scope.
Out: 12:10
